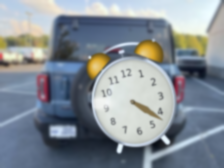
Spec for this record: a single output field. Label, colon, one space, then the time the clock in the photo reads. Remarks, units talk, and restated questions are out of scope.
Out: 4:22
